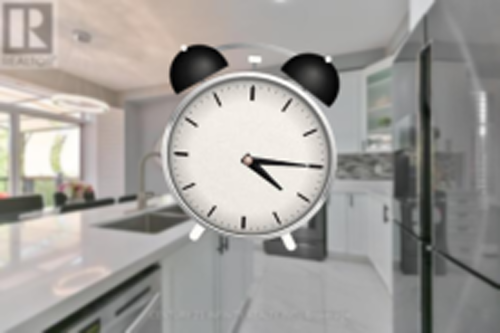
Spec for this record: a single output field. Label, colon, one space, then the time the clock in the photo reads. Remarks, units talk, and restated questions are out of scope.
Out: 4:15
